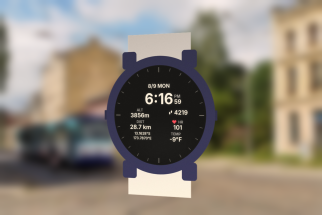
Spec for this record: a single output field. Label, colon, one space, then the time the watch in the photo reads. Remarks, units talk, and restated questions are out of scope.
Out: 6:16
